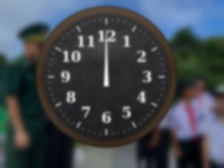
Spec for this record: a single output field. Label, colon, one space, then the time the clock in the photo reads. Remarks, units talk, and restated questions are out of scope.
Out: 12:00
